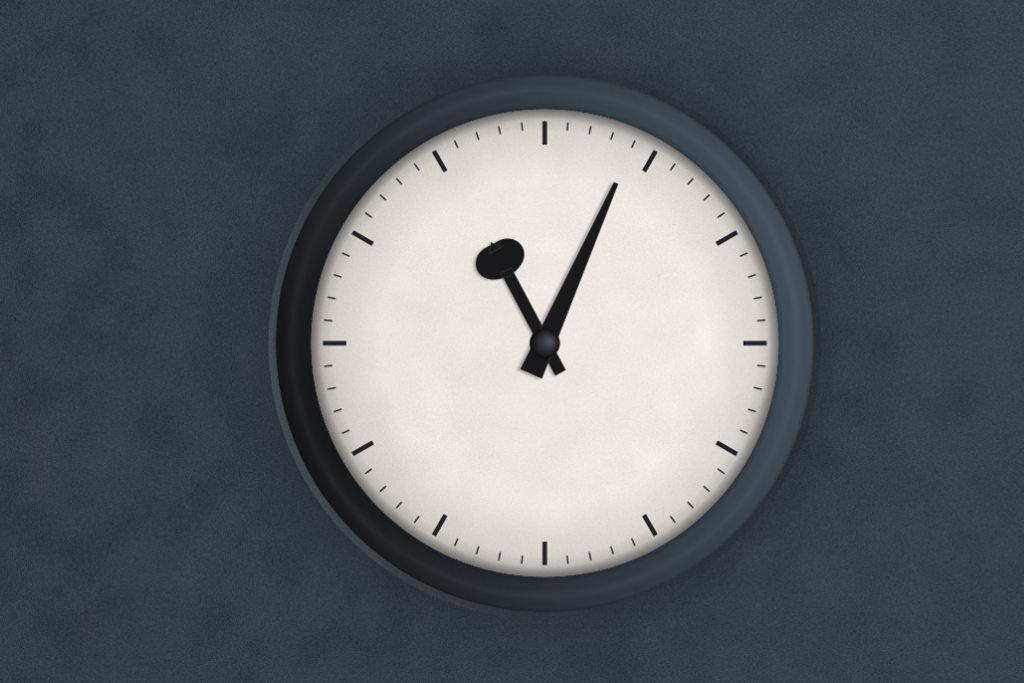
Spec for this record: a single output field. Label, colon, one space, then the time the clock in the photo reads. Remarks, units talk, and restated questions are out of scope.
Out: 11:04
